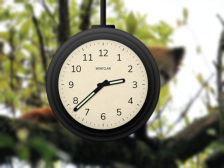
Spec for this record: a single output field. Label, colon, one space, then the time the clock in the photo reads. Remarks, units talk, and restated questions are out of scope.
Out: 2:38
